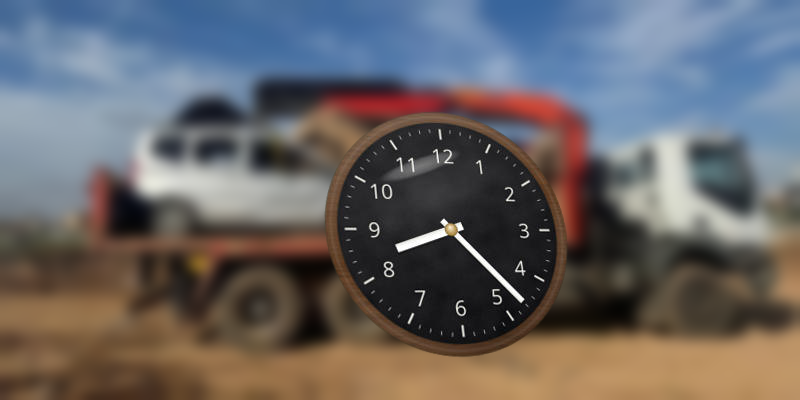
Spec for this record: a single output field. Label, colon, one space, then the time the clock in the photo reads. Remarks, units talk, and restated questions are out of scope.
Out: 8:23
